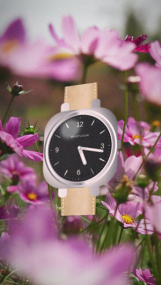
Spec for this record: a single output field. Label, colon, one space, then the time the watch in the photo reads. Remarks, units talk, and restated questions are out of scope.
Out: 5:17
